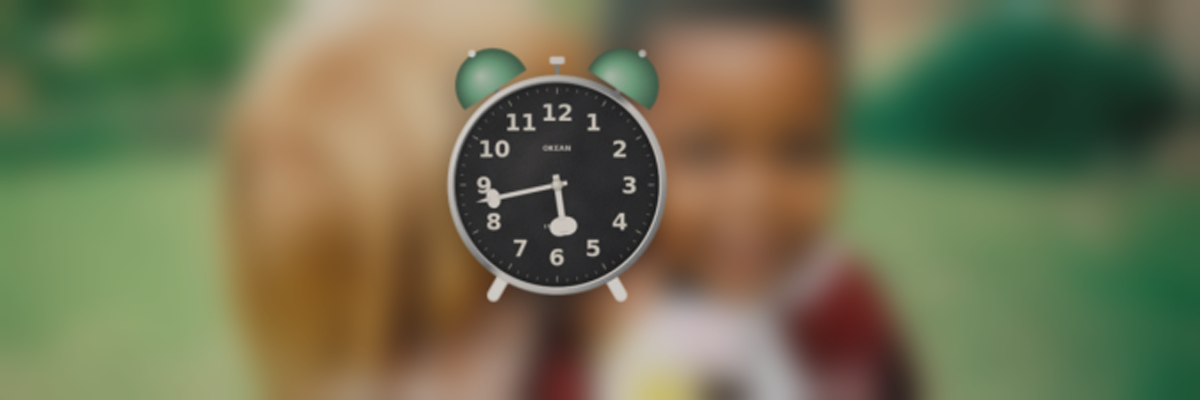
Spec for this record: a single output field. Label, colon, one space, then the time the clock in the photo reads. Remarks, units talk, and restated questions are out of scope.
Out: 5:43
